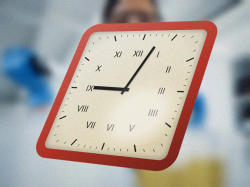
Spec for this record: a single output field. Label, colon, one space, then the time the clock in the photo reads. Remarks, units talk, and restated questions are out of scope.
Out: 9:03
